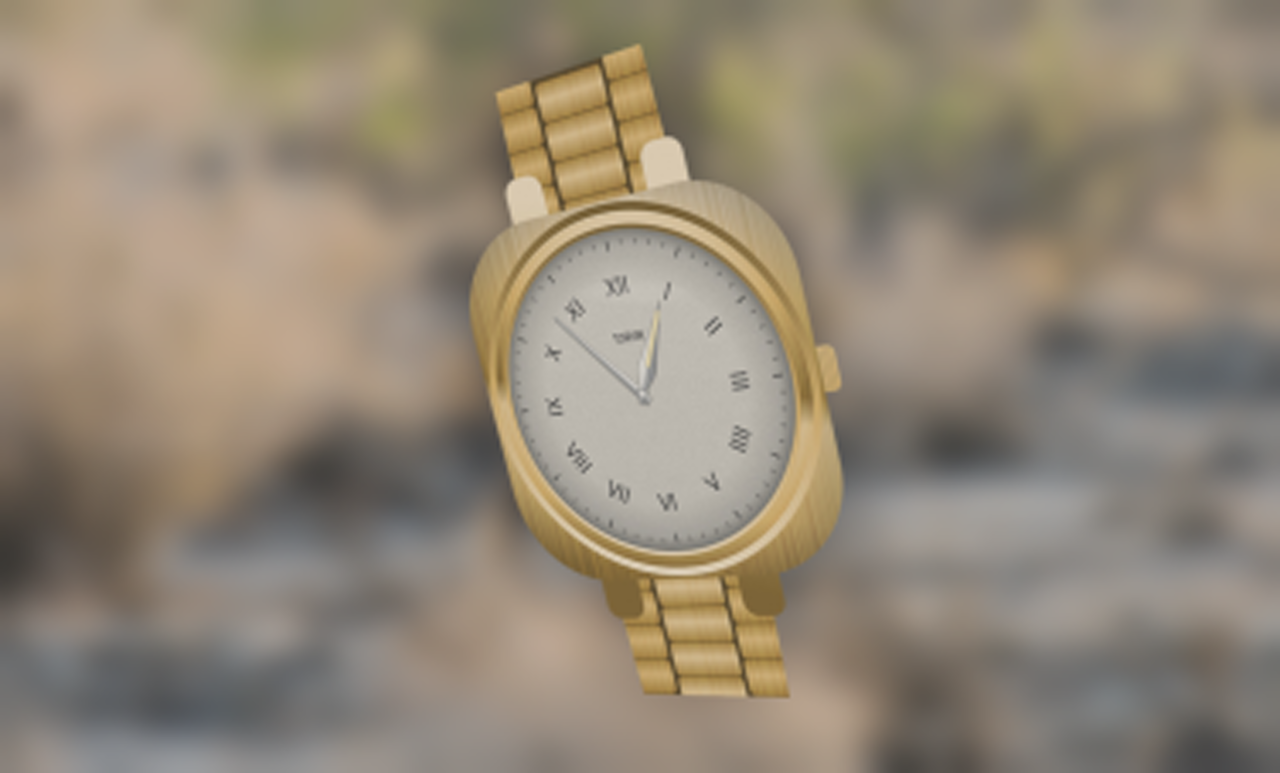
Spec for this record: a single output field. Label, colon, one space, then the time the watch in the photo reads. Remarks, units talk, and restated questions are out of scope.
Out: 12:53
